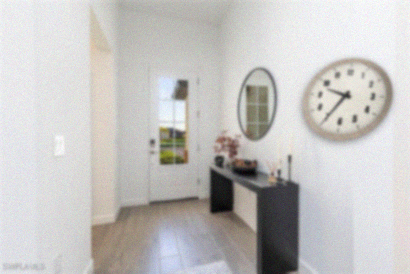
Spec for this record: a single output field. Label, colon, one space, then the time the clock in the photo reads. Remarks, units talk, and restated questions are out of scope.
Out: 9:35
